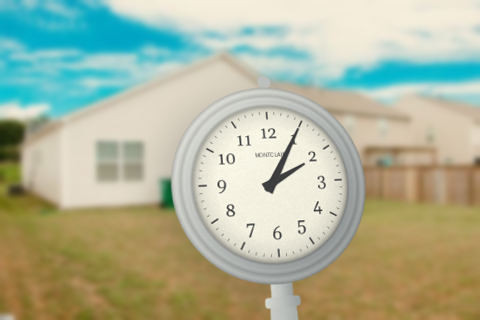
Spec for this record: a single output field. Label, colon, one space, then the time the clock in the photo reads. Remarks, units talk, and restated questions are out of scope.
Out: 2:05
